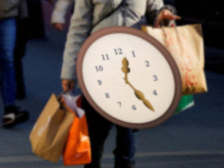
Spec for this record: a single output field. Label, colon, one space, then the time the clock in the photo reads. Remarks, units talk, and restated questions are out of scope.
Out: 12:25
